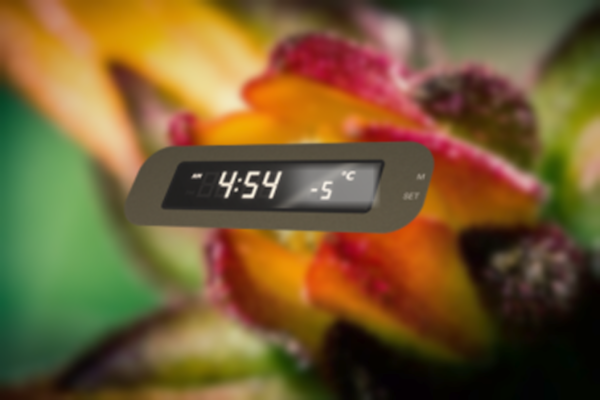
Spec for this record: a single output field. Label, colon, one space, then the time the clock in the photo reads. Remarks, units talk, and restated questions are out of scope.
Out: 4:54
